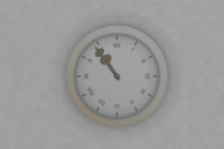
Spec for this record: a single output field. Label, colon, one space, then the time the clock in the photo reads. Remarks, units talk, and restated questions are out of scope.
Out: 10:54
